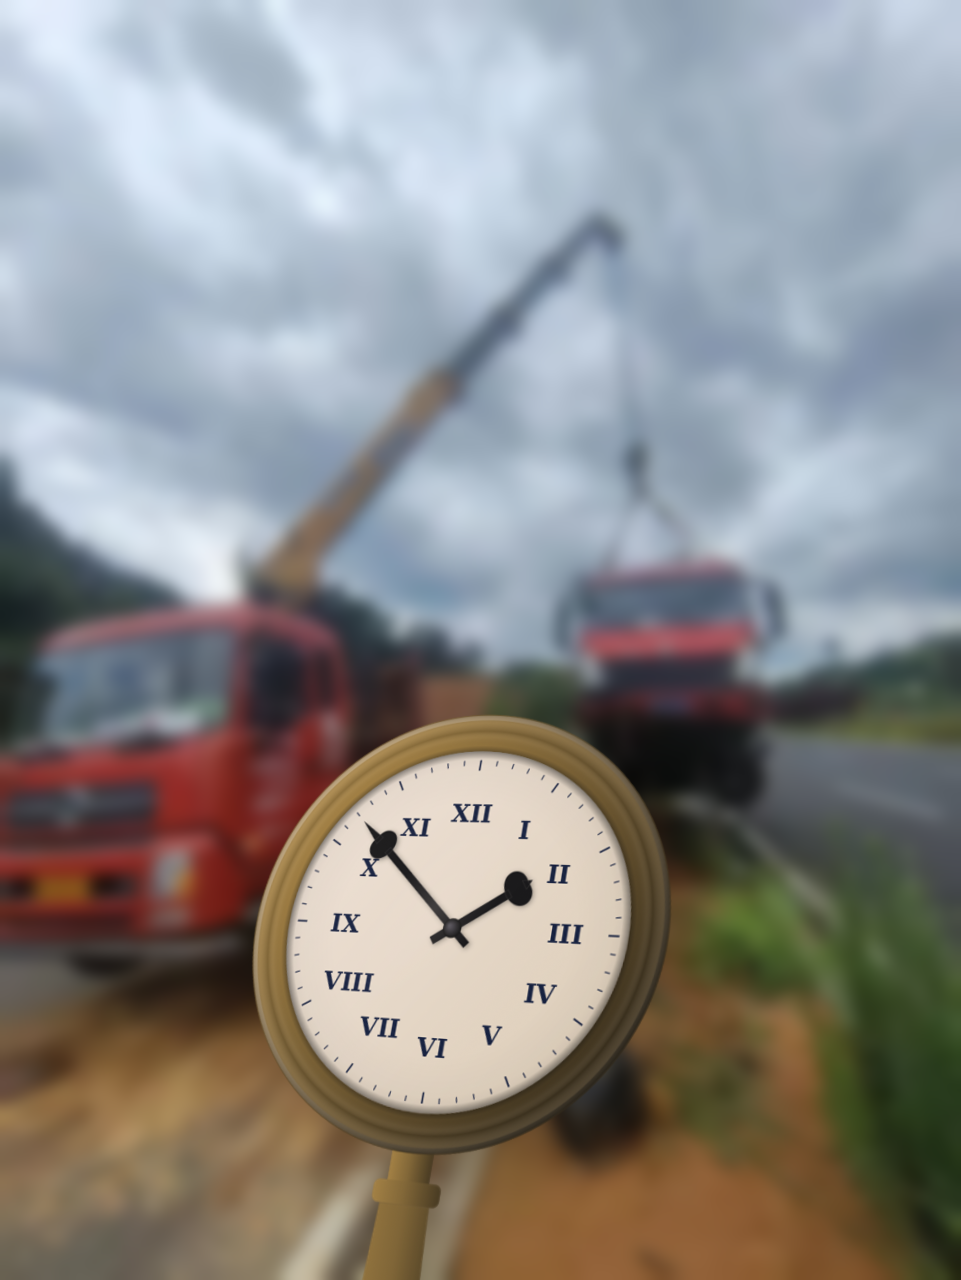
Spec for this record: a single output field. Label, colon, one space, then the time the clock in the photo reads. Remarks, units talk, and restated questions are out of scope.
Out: 1:52
